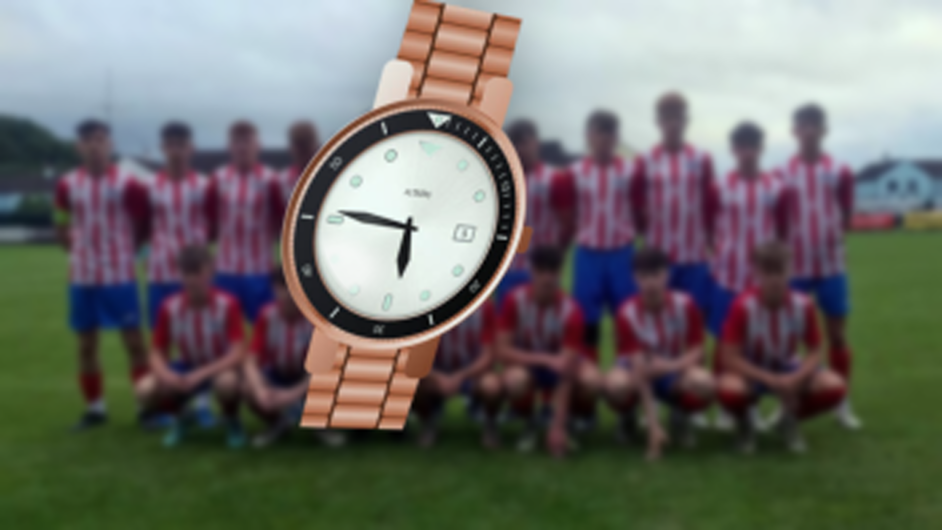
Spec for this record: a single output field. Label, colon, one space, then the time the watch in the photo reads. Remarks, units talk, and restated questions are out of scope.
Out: 5:46
